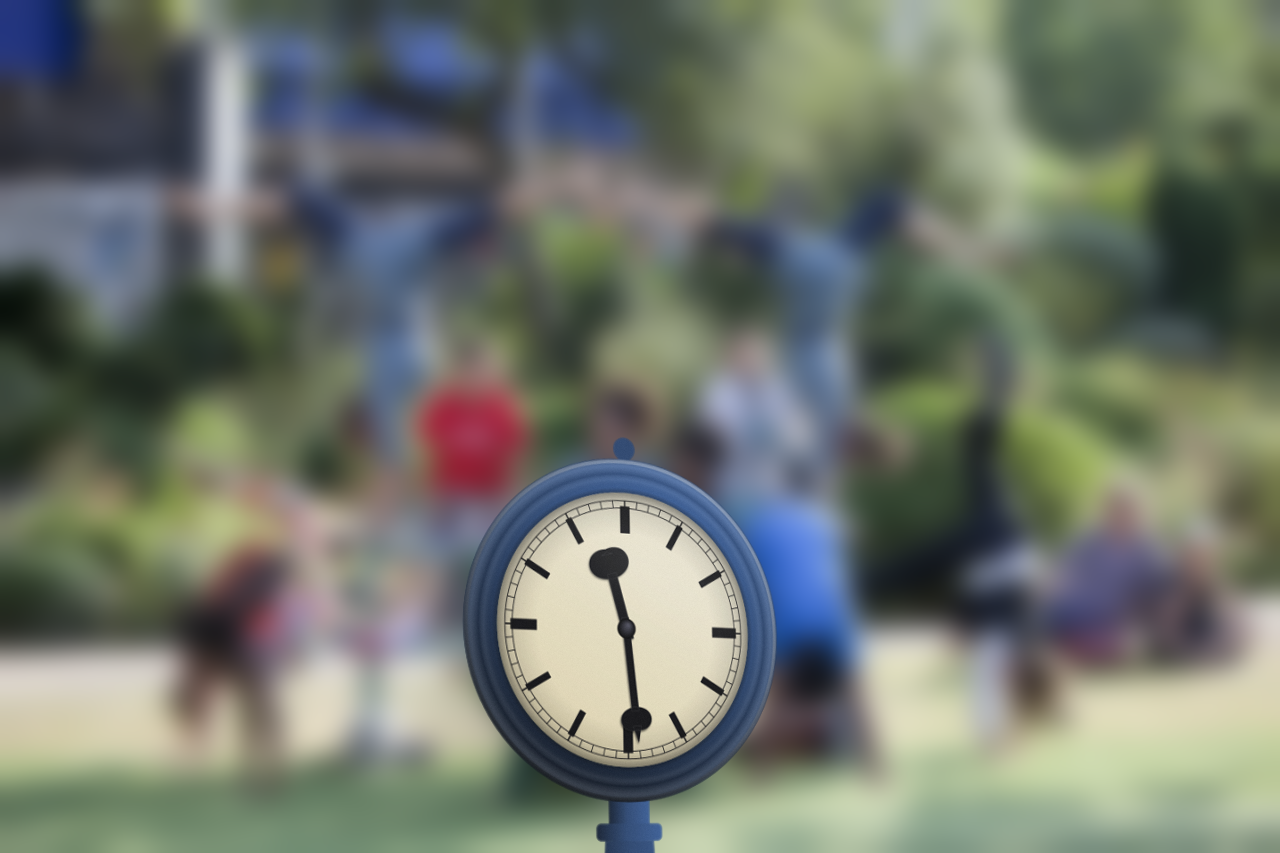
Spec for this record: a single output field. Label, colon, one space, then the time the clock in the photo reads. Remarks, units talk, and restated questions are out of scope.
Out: 11:29
